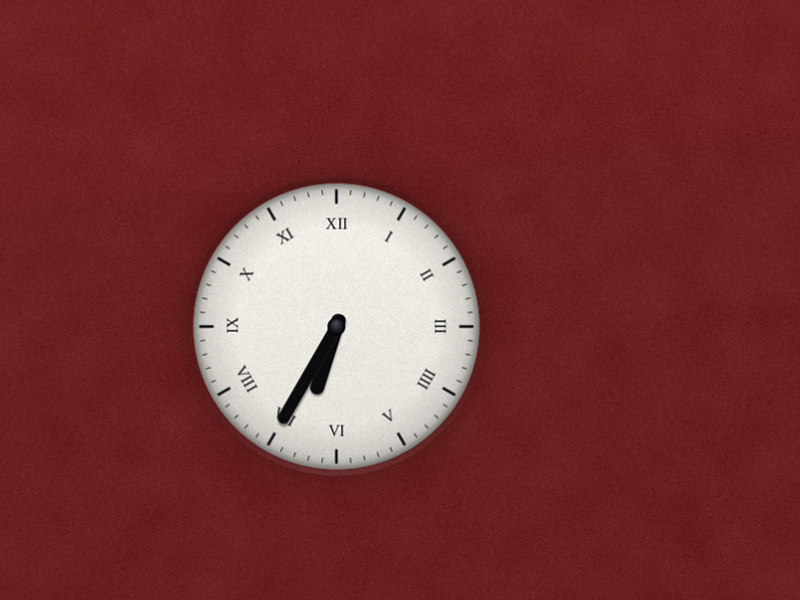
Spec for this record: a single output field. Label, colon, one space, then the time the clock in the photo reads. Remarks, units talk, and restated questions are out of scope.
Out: 6:35
